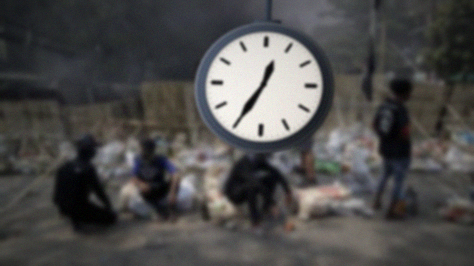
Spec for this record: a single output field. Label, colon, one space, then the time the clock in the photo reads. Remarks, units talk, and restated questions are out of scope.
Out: 12:35
